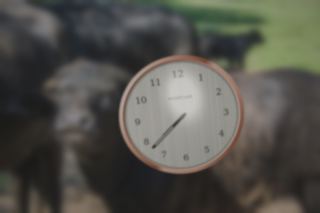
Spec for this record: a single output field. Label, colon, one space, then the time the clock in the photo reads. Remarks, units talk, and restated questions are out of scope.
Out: 7:38
